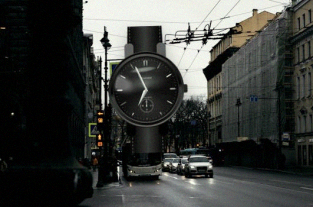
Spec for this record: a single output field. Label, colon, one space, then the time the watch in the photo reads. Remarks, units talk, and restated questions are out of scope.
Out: 6:56
